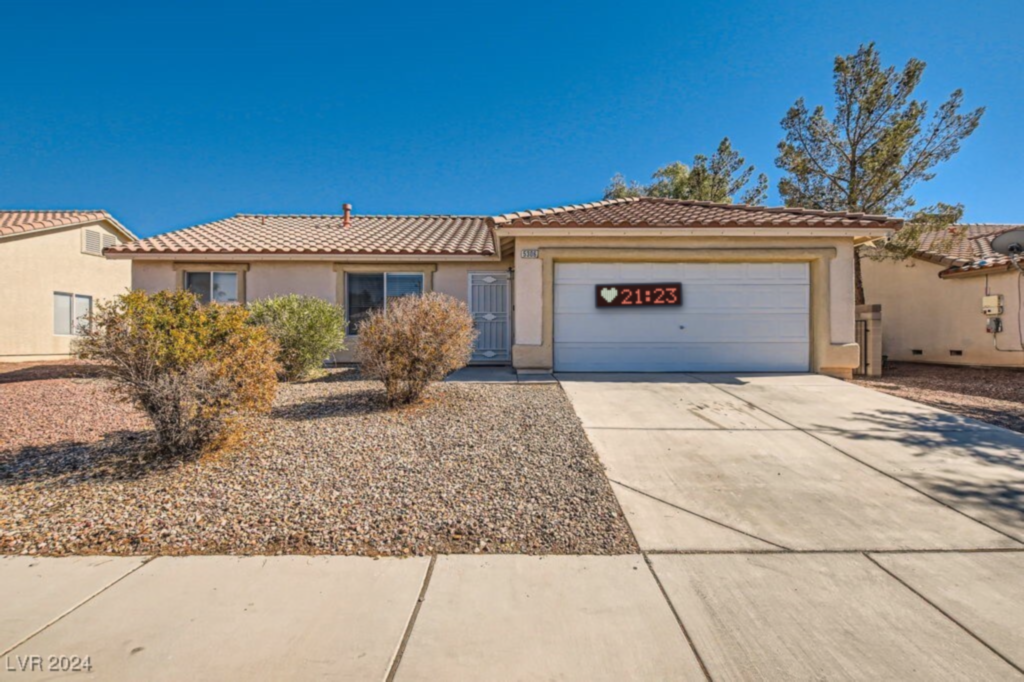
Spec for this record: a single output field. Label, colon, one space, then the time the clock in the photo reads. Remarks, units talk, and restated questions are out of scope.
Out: 21:23
